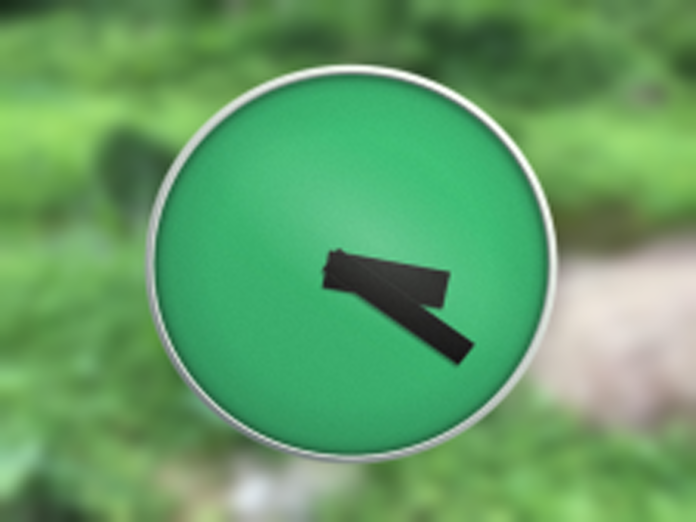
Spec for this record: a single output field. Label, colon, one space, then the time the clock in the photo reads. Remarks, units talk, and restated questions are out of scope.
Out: 3:21
